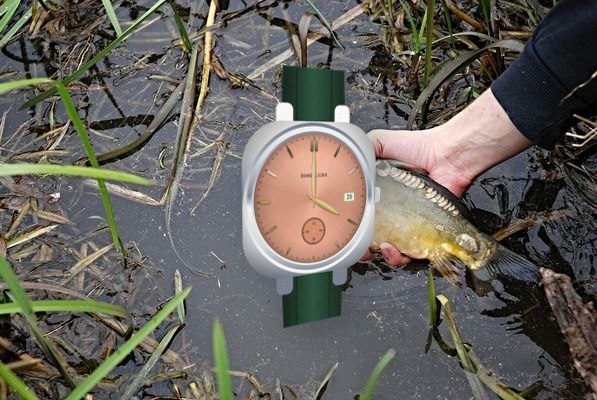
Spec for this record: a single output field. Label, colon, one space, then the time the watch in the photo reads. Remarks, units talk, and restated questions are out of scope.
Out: 4:00
